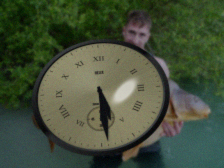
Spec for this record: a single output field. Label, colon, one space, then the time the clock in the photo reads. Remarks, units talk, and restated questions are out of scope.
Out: 5:29
